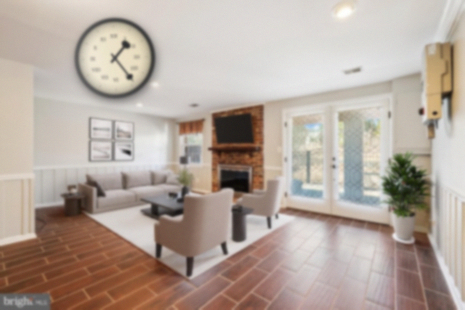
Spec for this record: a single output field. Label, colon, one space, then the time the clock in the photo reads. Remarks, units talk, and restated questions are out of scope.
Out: 1:24
